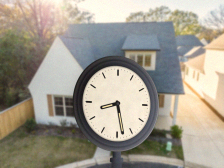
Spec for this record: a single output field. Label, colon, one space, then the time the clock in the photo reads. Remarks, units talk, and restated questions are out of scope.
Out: 8:28
